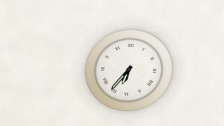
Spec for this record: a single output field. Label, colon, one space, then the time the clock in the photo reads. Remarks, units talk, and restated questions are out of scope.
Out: 6:36
